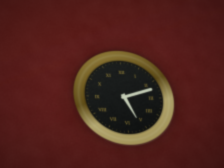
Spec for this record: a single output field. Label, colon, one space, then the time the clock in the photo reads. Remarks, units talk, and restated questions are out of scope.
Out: 5:12
